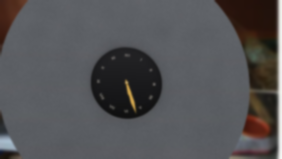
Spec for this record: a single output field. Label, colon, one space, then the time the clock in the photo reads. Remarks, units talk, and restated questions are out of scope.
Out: 5:27
